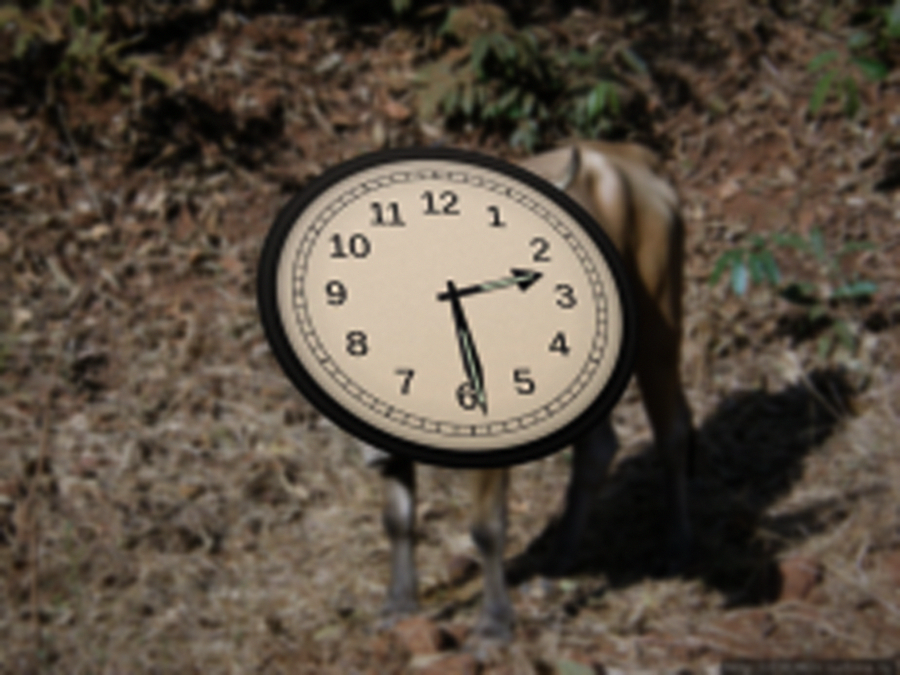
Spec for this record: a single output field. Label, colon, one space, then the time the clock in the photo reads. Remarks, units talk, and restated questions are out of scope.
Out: 2:29
